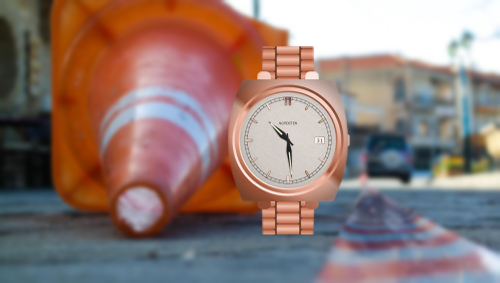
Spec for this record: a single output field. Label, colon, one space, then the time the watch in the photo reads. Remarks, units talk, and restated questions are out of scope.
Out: 10:29
